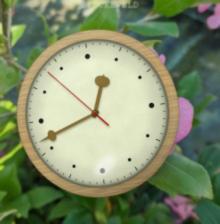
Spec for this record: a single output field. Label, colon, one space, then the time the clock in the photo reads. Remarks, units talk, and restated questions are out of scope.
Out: 12:41:53
